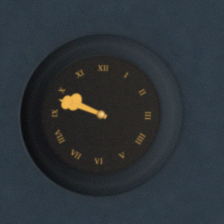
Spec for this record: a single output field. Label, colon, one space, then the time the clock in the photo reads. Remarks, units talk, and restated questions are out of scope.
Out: 9:48
